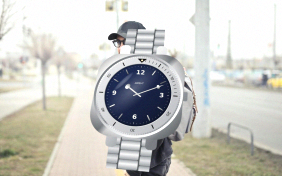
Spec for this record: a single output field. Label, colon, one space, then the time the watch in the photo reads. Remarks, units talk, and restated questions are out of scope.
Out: 10:11
